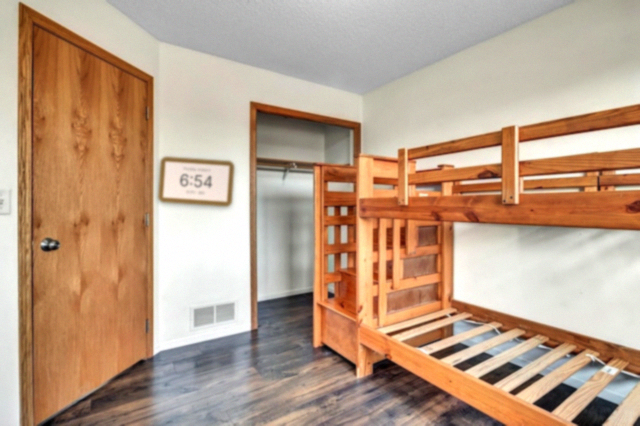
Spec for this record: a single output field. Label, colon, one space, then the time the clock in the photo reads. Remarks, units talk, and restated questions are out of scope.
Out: 6:54
